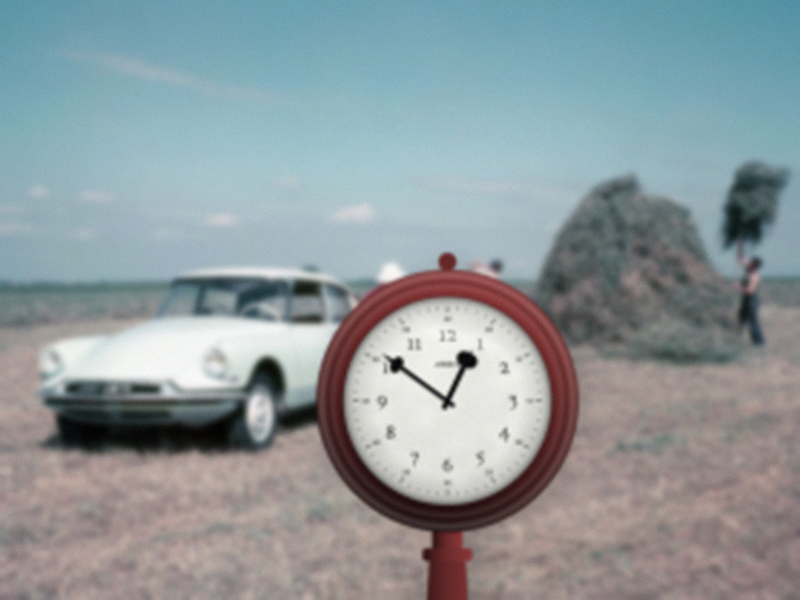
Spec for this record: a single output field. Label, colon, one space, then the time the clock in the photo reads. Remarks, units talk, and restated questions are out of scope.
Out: 12:51
